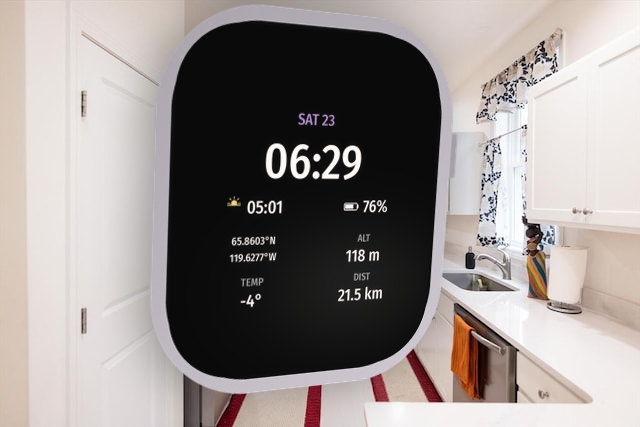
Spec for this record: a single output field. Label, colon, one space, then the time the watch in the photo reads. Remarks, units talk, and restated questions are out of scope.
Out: 6:29
